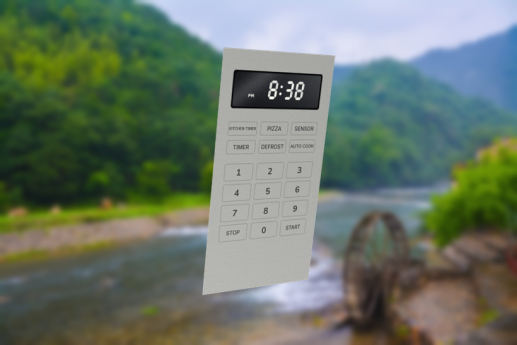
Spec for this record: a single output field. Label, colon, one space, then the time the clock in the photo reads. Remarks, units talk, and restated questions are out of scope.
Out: 8:38
